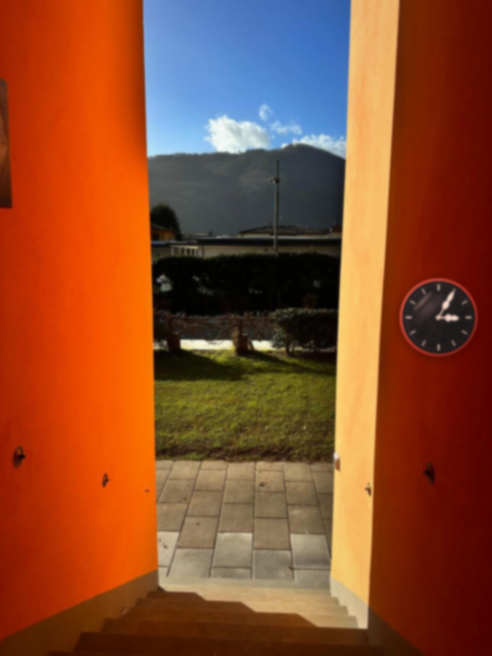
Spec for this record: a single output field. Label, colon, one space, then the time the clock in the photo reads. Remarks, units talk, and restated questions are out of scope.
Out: 3:05
